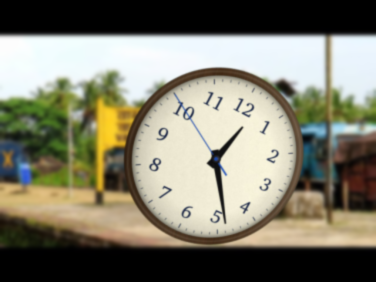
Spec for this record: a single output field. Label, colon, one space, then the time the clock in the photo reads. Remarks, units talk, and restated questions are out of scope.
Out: 12:23:50
